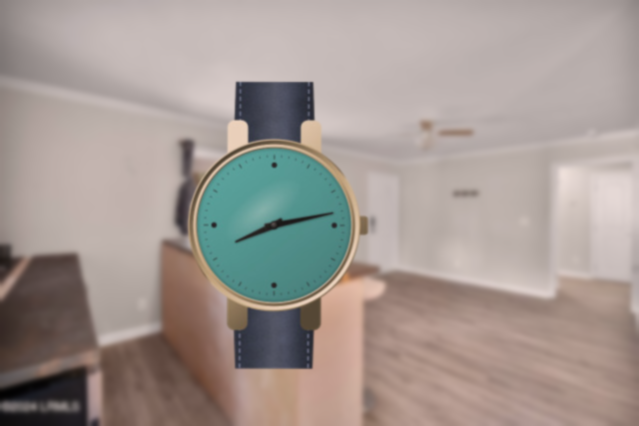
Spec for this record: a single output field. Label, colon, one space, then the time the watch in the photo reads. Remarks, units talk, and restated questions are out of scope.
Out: 8:13
